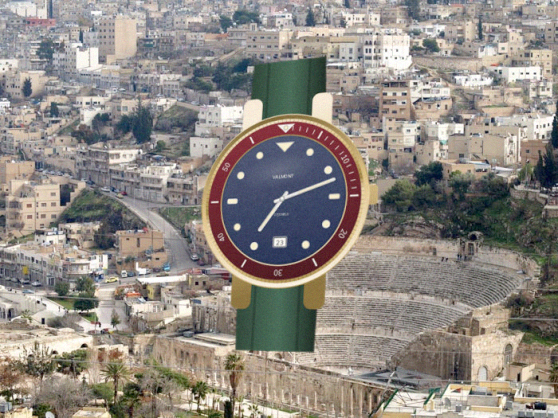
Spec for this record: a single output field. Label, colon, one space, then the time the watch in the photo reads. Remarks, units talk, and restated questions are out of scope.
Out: 7:12
